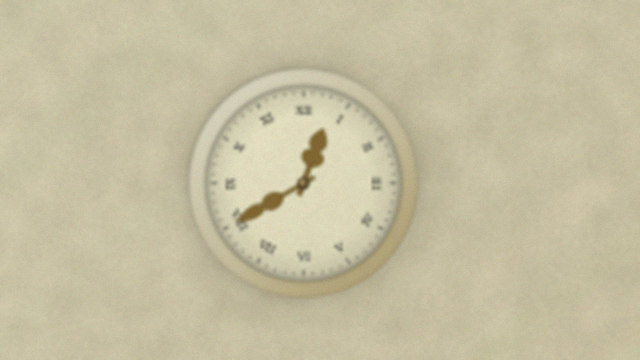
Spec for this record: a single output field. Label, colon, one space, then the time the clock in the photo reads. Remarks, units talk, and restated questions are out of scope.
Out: 12:40
